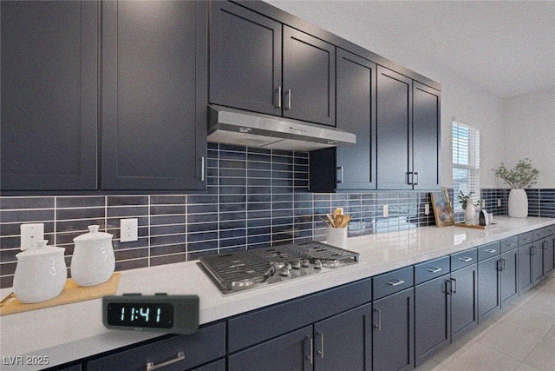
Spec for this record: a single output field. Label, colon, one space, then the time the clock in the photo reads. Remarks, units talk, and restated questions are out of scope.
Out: 11:41
